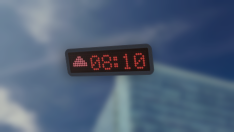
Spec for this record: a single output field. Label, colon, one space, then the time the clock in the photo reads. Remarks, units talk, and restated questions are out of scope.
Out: 8:10
